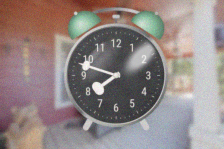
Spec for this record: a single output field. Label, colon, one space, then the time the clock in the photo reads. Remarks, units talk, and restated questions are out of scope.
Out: 7:48
